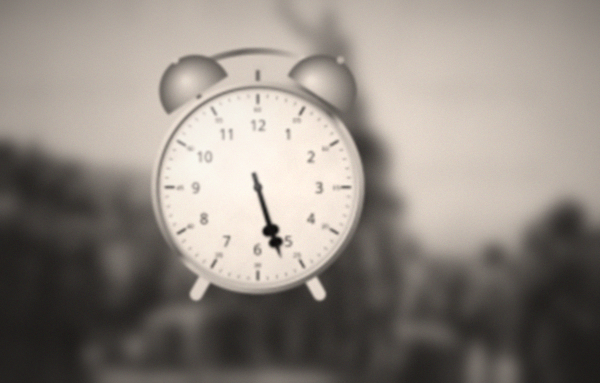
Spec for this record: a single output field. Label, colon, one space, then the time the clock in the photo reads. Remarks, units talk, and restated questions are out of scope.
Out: 5:27
